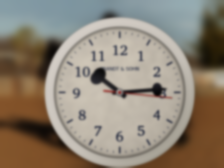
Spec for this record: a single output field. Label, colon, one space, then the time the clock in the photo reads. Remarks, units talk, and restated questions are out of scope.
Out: 10:14:16
